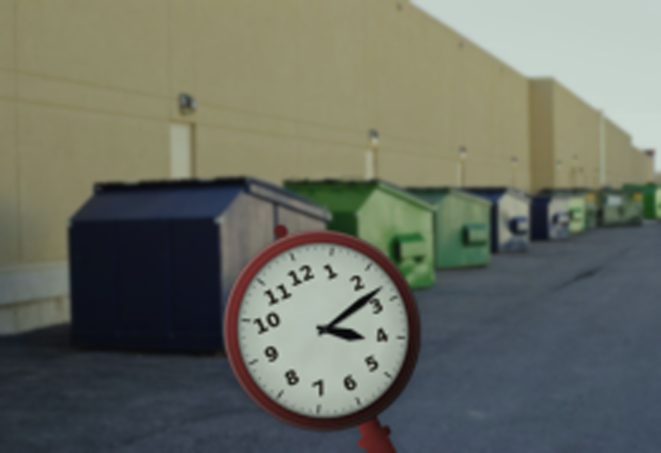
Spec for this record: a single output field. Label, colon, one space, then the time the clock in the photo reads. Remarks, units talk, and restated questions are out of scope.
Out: 4:13
